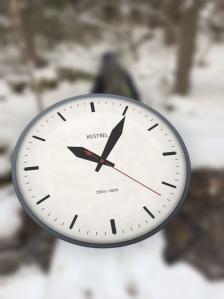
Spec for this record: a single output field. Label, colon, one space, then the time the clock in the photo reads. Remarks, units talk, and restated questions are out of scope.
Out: 10:05:22
